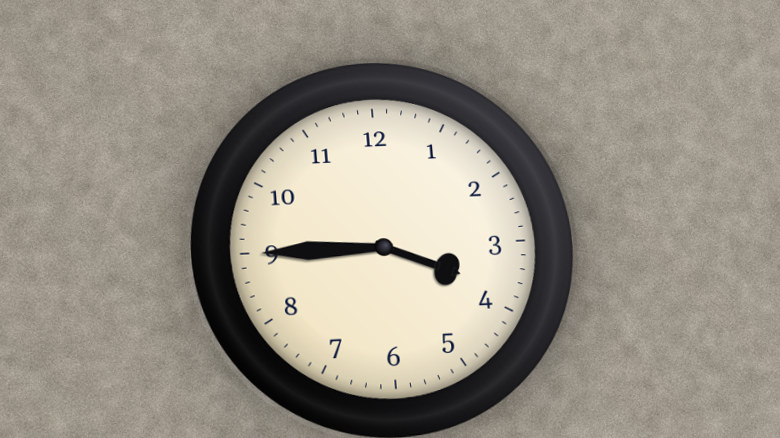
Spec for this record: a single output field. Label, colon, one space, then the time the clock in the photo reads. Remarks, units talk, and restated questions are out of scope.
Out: 3:45
